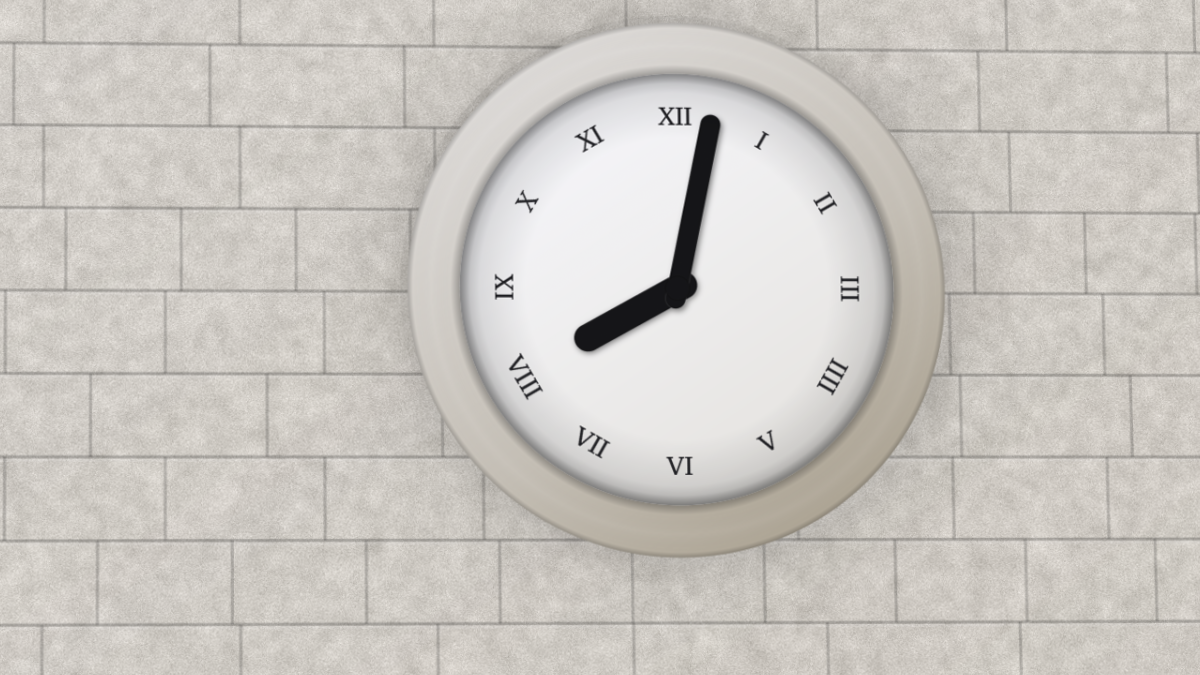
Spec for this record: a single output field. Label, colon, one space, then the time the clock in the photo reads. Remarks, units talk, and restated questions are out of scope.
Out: 8:02
